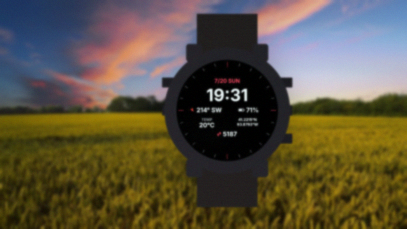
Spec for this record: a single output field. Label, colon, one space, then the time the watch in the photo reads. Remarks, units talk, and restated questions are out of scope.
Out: 19:31
